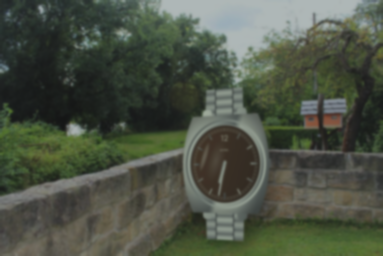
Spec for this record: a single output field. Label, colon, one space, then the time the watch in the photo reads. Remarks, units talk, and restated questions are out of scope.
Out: 6:32
